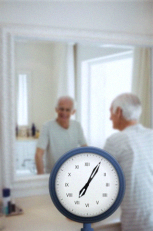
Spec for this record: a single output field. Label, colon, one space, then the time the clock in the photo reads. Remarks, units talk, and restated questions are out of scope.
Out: 7:05
